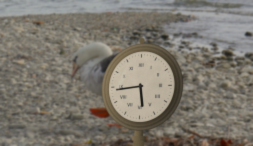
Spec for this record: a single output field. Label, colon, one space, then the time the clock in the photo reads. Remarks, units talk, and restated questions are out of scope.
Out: 5:44
